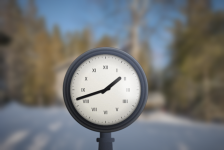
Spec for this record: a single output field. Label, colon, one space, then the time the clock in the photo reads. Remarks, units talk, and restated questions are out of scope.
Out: 1:42
